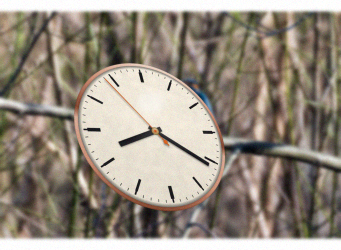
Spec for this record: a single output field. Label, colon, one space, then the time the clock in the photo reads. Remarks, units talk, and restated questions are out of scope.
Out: 8:20:54
